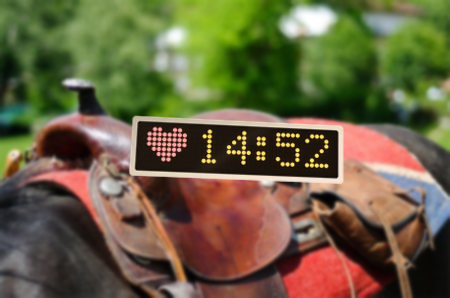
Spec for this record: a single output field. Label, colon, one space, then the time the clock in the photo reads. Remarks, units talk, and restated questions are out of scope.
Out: 14:52
